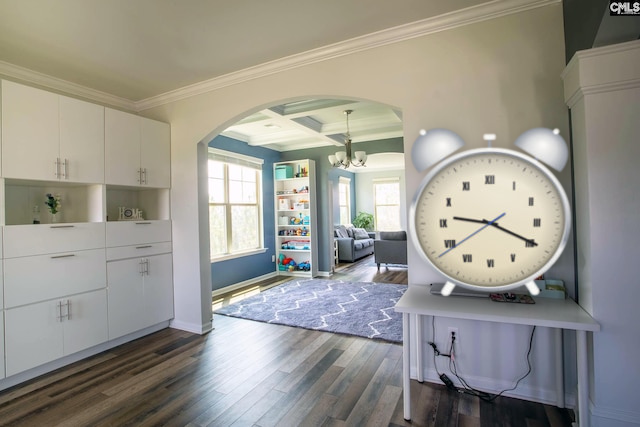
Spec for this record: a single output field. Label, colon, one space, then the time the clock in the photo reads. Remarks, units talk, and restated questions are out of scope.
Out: 9:19:39
